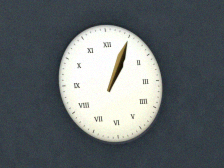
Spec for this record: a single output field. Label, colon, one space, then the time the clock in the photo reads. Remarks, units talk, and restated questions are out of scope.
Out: 1:05
